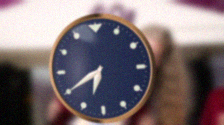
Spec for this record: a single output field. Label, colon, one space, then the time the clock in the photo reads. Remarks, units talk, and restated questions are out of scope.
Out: 6:40
